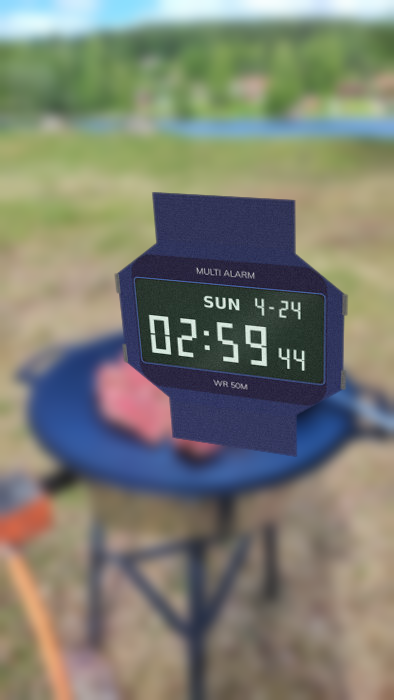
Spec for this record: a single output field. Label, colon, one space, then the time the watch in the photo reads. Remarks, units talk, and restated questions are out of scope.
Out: 2:59:44
